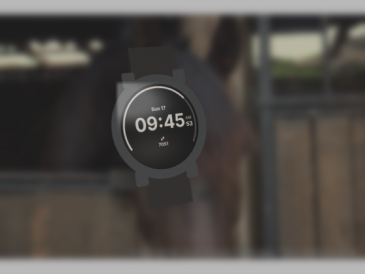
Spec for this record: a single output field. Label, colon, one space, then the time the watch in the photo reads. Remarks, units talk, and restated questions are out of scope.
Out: 9:45
